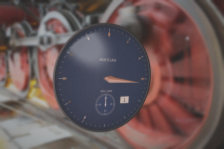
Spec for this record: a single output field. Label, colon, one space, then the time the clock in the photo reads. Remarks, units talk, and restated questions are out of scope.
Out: 3:16
